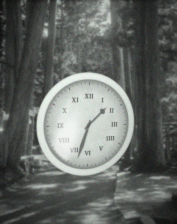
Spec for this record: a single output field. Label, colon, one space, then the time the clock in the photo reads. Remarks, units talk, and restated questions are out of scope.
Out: 1:33
